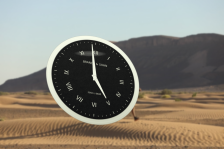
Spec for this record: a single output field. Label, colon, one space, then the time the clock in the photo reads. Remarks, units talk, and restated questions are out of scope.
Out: 4:59
